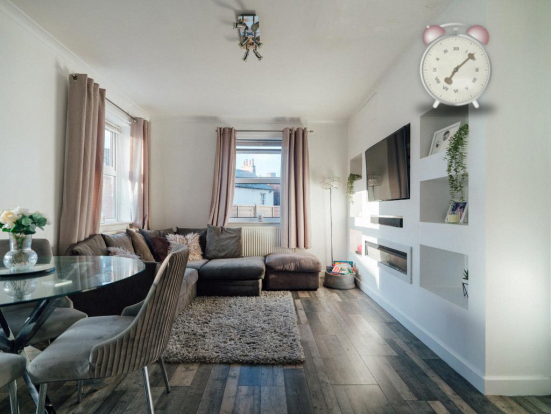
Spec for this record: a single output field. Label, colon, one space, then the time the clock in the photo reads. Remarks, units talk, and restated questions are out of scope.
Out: 7:08
